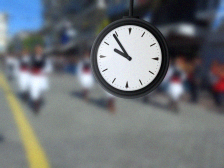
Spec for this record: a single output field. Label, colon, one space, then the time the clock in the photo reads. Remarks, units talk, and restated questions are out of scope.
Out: 9:54
